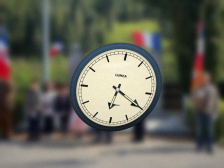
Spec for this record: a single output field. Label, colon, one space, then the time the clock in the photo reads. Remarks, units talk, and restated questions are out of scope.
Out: 6:20
